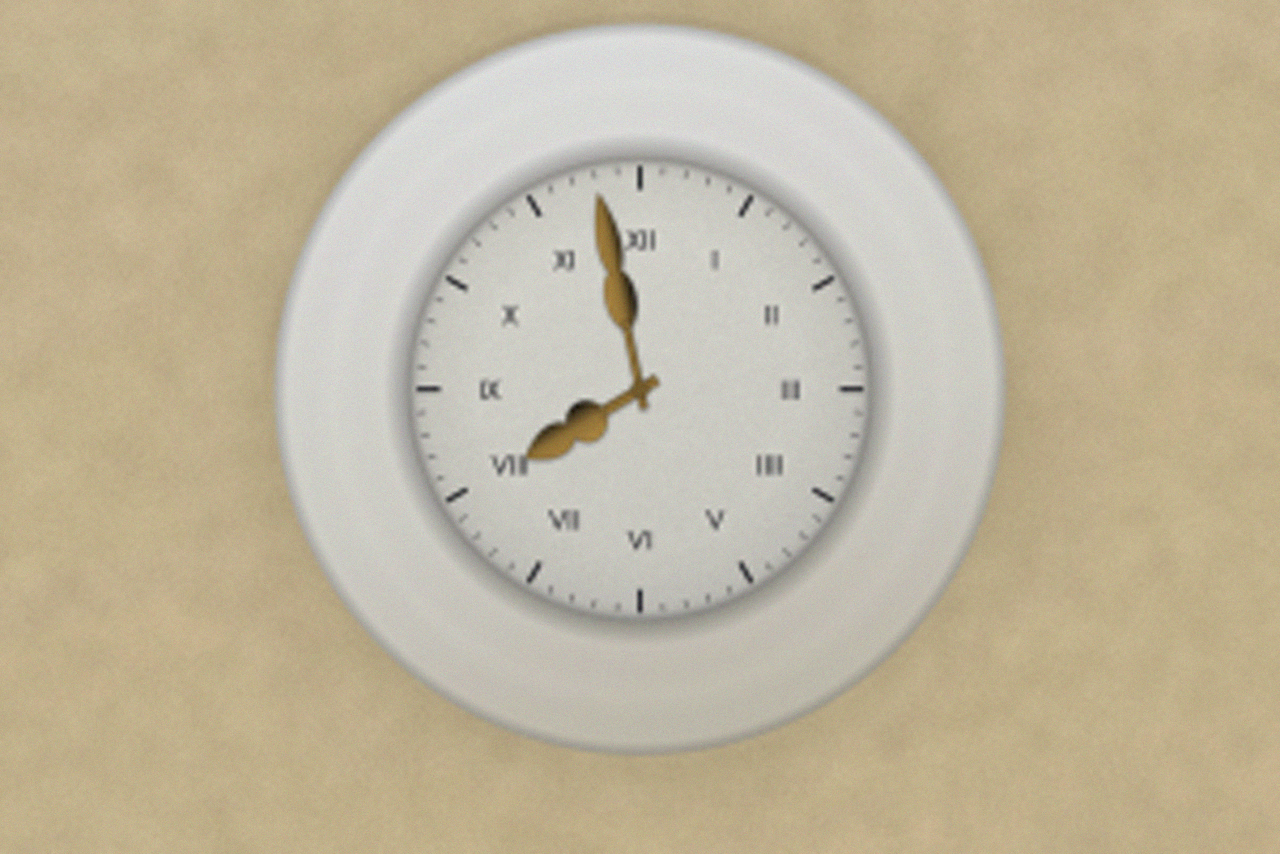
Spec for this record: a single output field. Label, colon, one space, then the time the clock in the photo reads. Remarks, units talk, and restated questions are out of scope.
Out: 7:58
